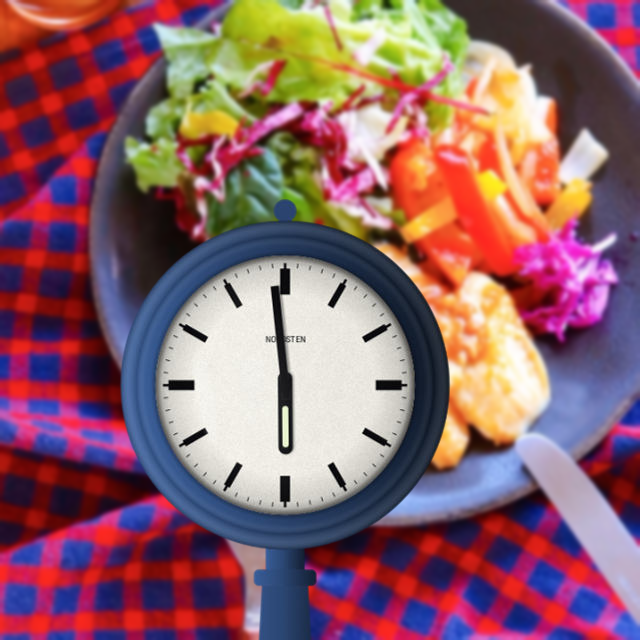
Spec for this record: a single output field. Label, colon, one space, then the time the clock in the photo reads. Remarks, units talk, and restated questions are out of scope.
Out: 5:59
